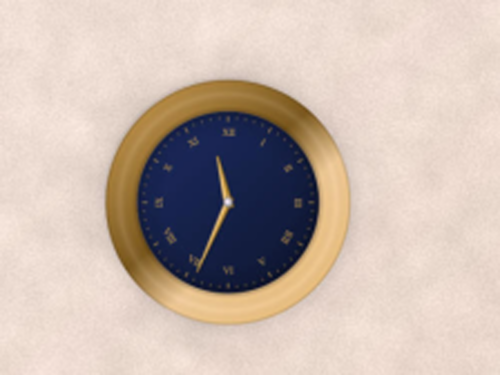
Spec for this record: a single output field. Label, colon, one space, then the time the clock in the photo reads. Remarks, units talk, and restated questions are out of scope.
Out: 11:34
